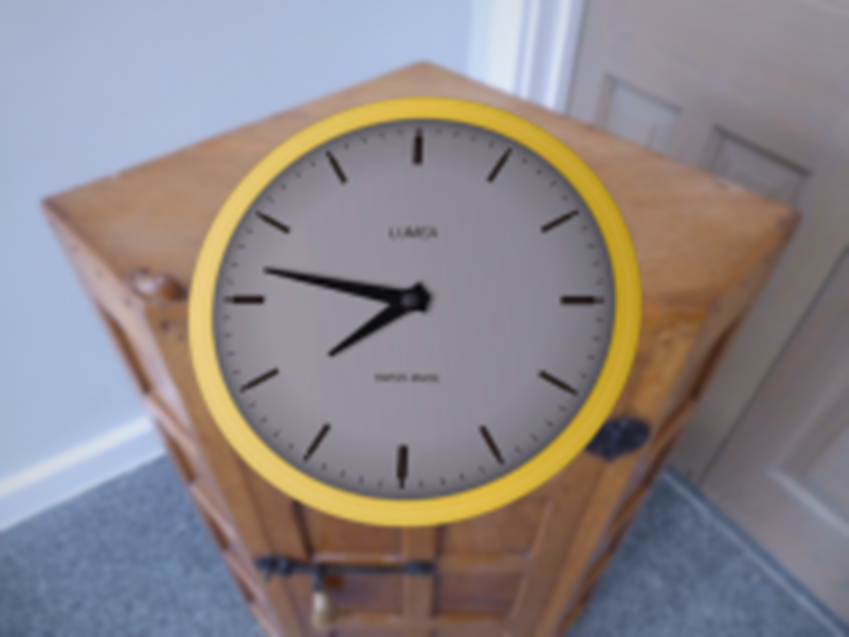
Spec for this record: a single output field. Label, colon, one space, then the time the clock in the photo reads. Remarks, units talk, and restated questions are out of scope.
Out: 7:47
